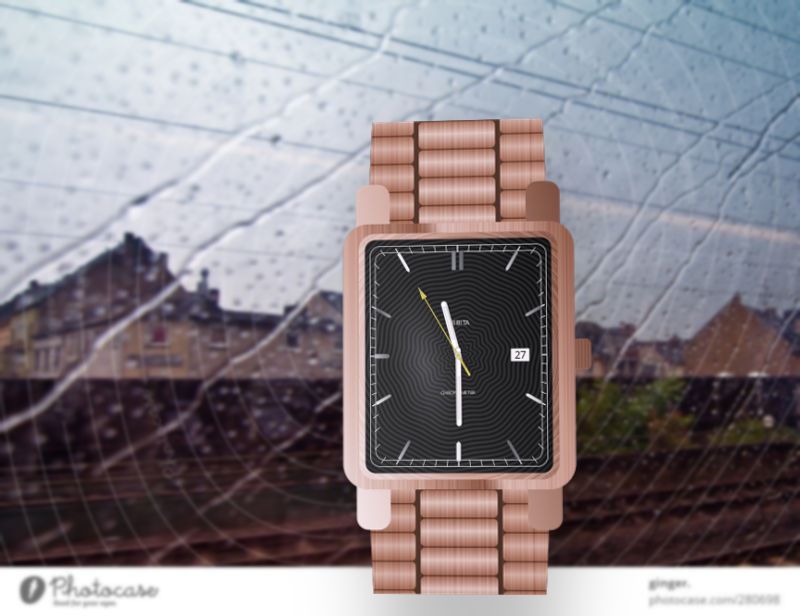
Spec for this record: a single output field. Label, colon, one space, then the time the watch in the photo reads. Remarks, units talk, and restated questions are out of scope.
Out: 11:29:55
